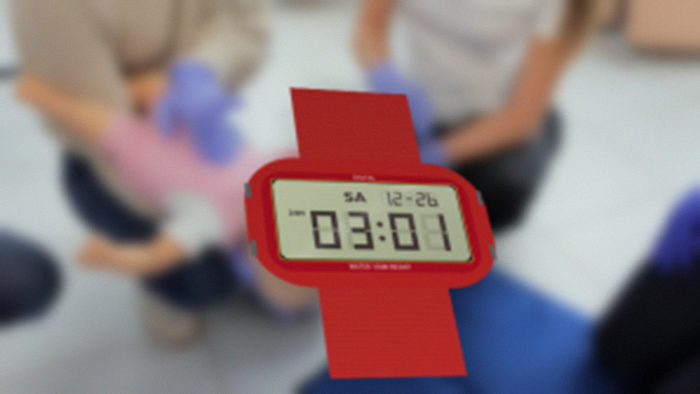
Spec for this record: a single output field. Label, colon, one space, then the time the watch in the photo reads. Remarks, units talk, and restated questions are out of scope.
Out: 3:01
